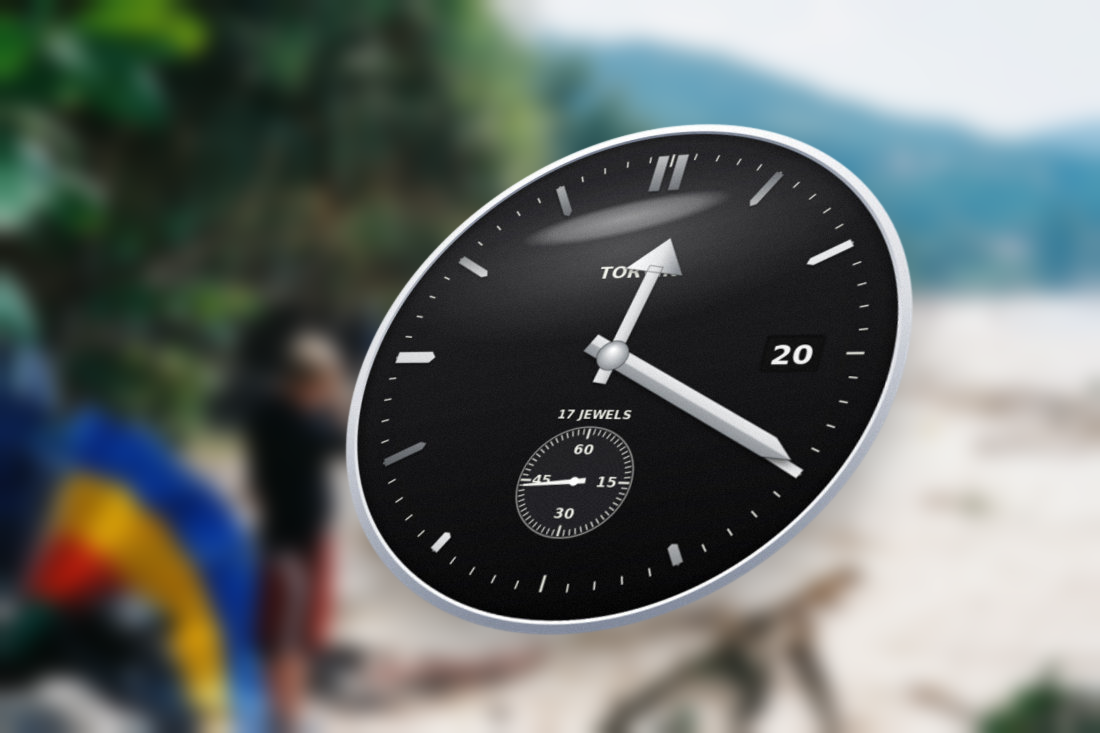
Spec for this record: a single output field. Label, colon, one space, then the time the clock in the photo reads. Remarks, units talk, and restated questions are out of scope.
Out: 12:19:44
